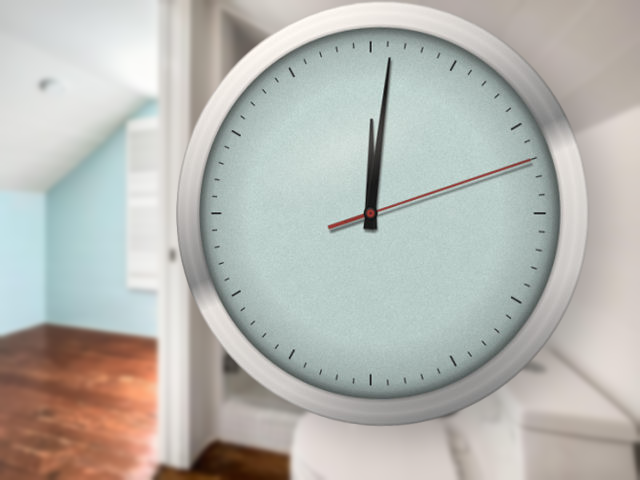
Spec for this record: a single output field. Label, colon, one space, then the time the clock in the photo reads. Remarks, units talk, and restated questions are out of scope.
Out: 12:01:12
